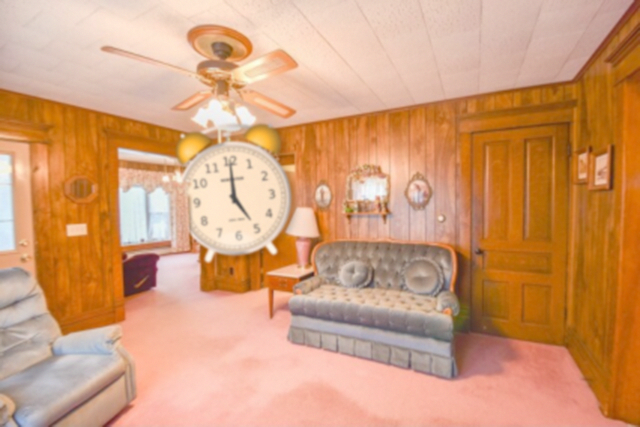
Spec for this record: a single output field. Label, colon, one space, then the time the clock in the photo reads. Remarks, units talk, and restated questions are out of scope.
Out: 5:00
